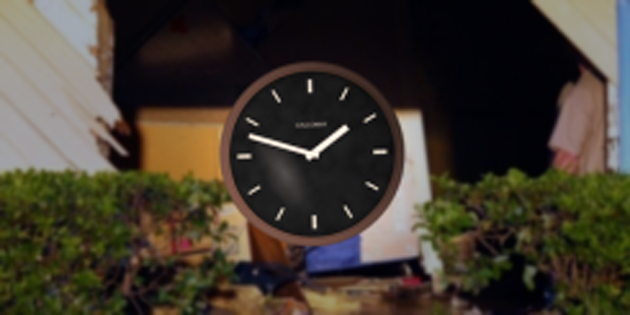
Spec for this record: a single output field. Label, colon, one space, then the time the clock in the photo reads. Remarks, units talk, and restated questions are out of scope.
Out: 1:48
